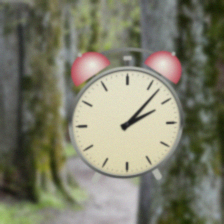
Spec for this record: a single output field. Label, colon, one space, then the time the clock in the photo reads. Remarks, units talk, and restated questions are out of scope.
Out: 2:07
